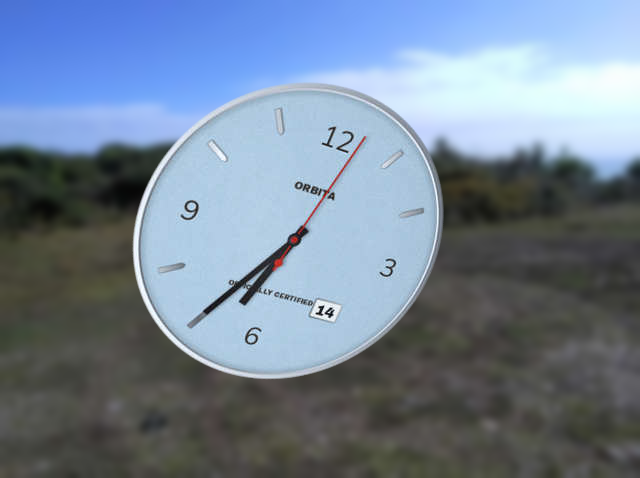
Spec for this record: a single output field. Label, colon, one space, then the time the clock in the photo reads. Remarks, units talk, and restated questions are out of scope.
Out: 6:35:02
